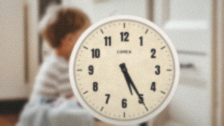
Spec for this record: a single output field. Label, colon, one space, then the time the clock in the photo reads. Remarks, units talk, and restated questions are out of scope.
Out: 5:25
